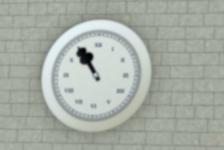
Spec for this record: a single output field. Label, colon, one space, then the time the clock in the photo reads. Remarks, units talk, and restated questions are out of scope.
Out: 10:54
